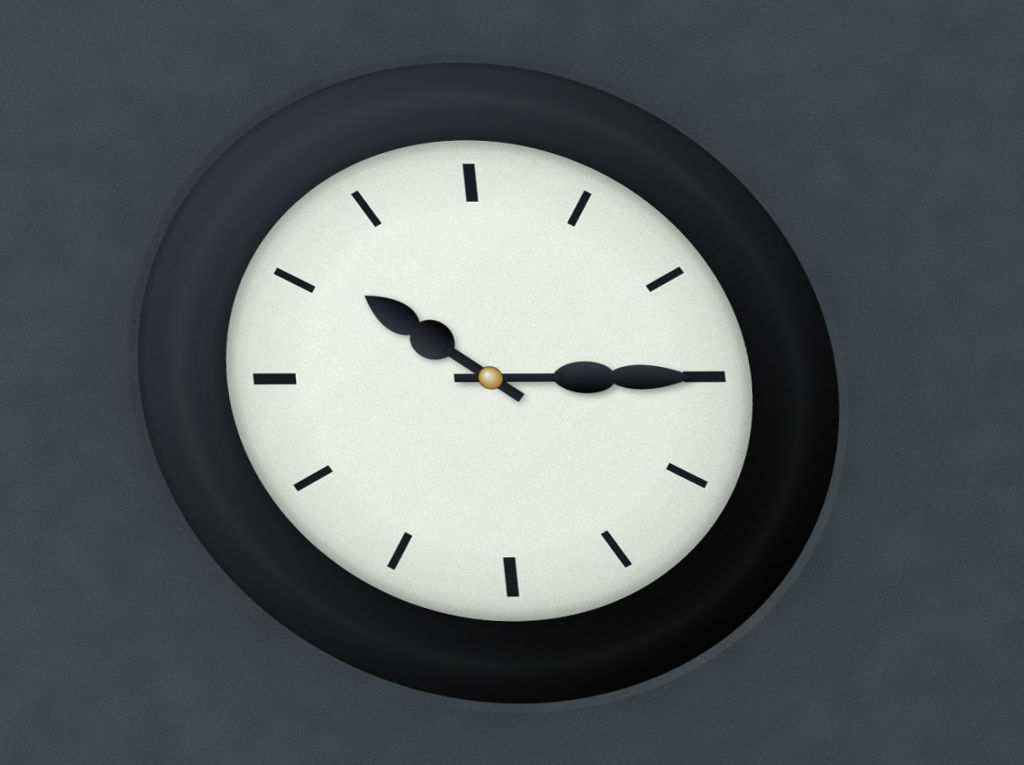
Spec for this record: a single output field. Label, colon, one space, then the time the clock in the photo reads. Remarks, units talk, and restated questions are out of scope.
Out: 10:15
